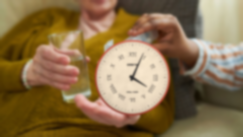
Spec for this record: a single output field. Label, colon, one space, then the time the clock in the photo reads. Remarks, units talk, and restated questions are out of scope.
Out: 4:04
